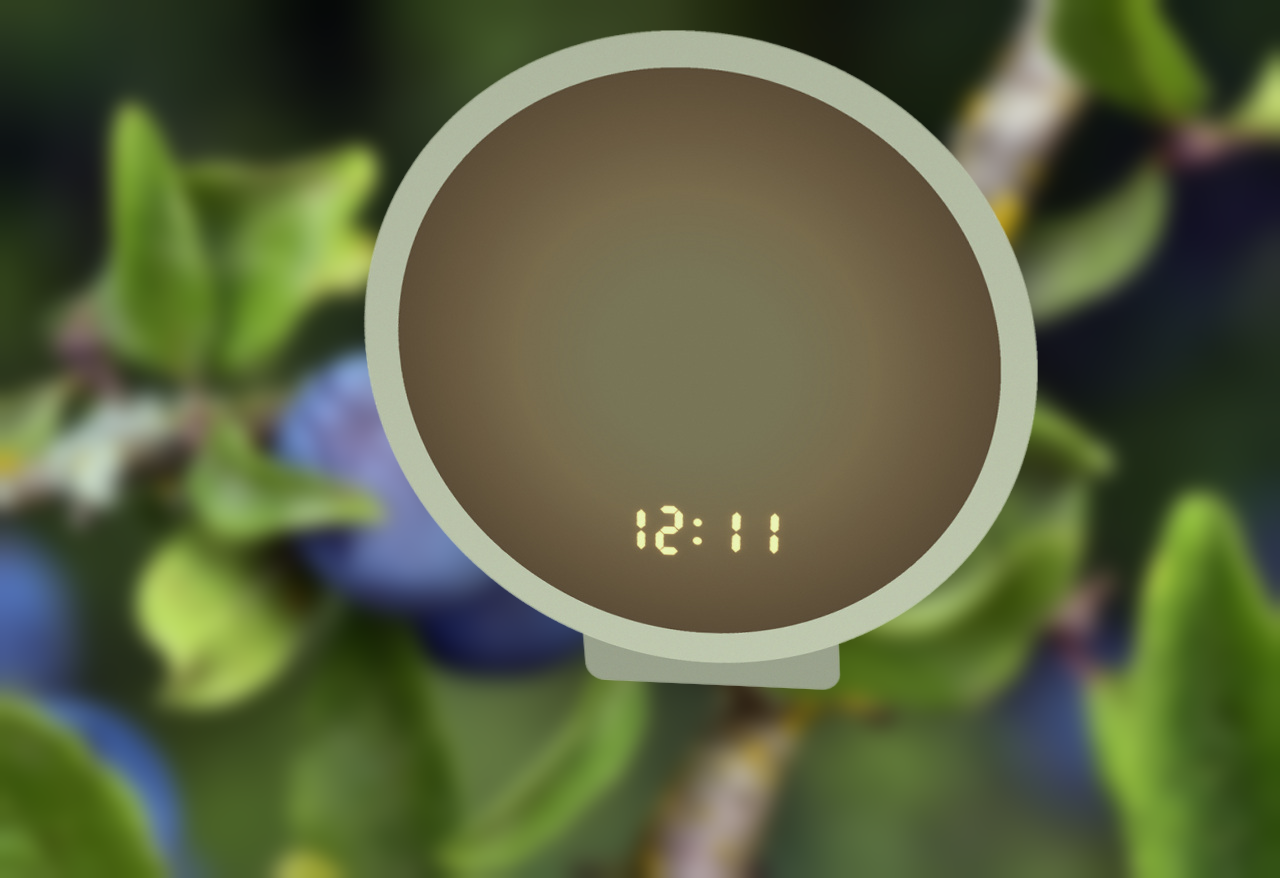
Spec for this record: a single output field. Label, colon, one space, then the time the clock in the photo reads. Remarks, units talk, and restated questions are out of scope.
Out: 12:11
